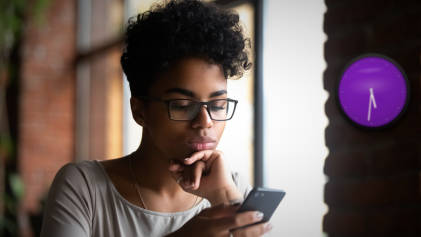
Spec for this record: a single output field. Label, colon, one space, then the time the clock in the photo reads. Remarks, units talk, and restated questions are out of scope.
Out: 5:31
